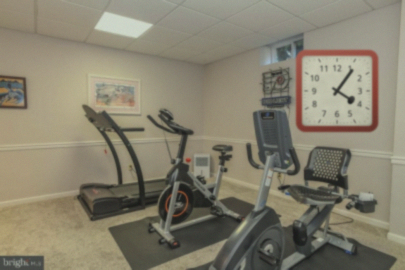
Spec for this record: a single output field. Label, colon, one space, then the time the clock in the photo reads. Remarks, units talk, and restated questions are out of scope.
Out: 4:06
